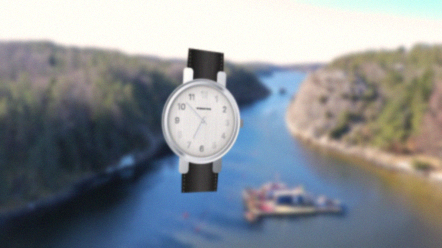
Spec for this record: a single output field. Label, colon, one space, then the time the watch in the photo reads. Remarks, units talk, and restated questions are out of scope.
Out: 6:52
